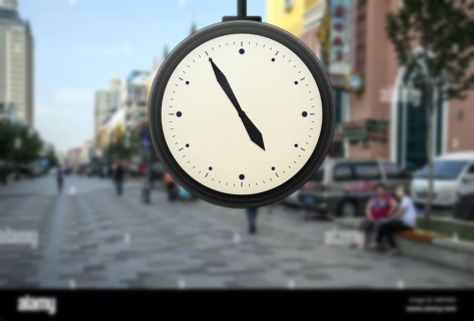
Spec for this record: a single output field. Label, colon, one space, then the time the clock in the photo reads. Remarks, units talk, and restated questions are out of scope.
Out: 4:55
